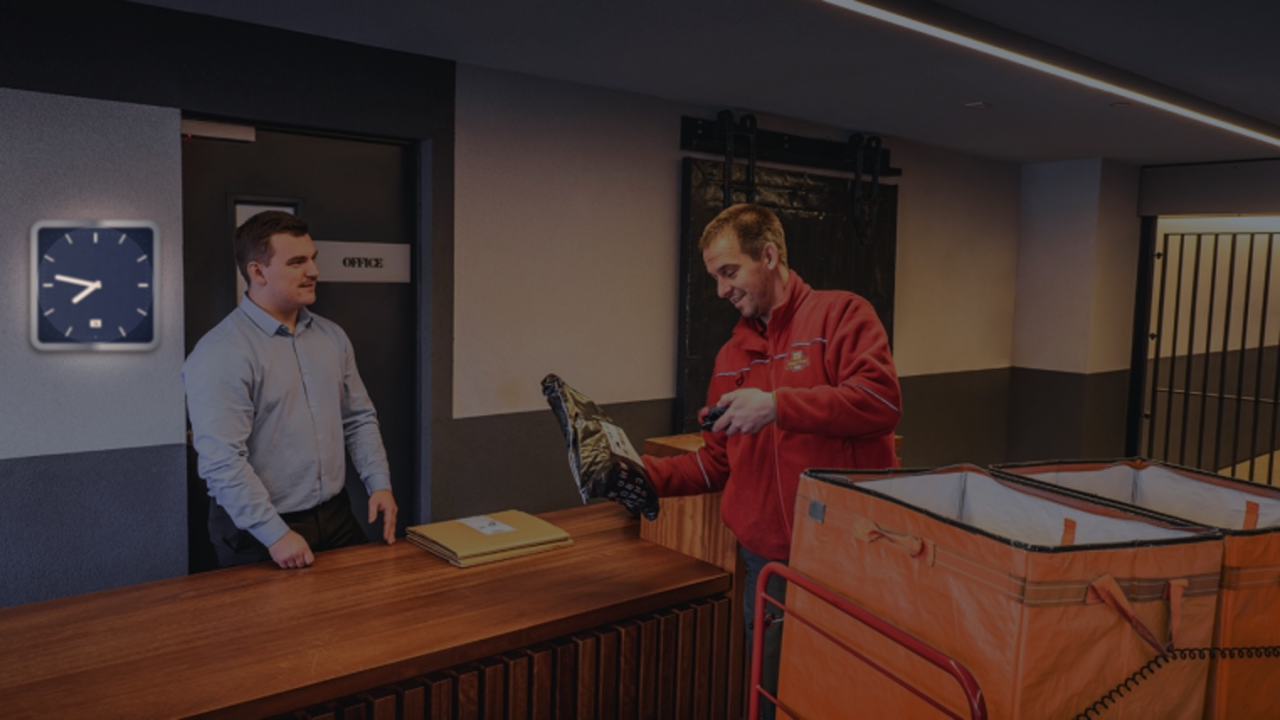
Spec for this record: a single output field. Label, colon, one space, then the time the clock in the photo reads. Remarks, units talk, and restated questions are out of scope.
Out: 7:47
